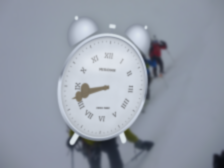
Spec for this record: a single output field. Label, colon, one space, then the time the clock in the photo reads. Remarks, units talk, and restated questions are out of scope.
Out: 8:42
